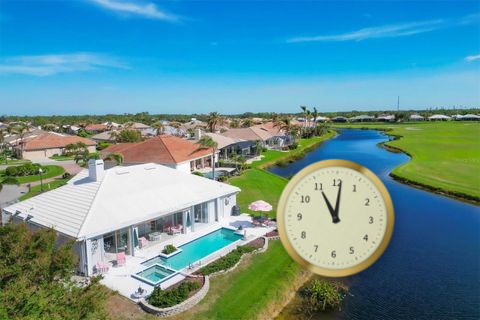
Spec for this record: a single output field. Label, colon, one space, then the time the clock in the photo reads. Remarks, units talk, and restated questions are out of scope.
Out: 11:01
